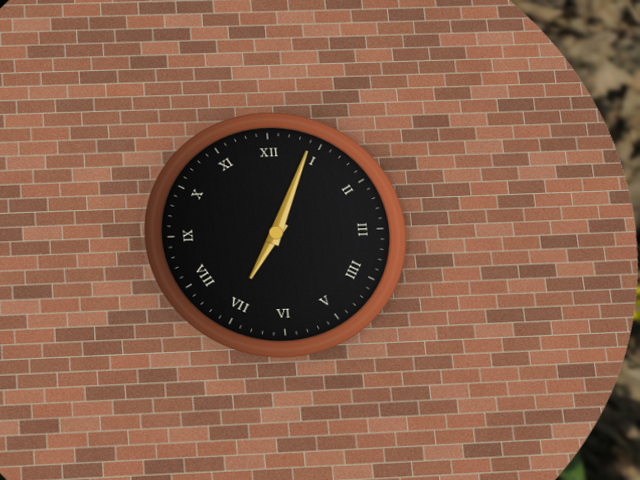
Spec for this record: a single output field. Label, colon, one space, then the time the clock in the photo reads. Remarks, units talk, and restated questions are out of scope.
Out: 7:04
